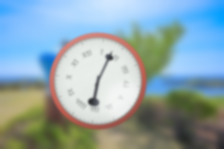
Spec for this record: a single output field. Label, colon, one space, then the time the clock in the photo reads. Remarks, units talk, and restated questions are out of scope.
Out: 7:08
